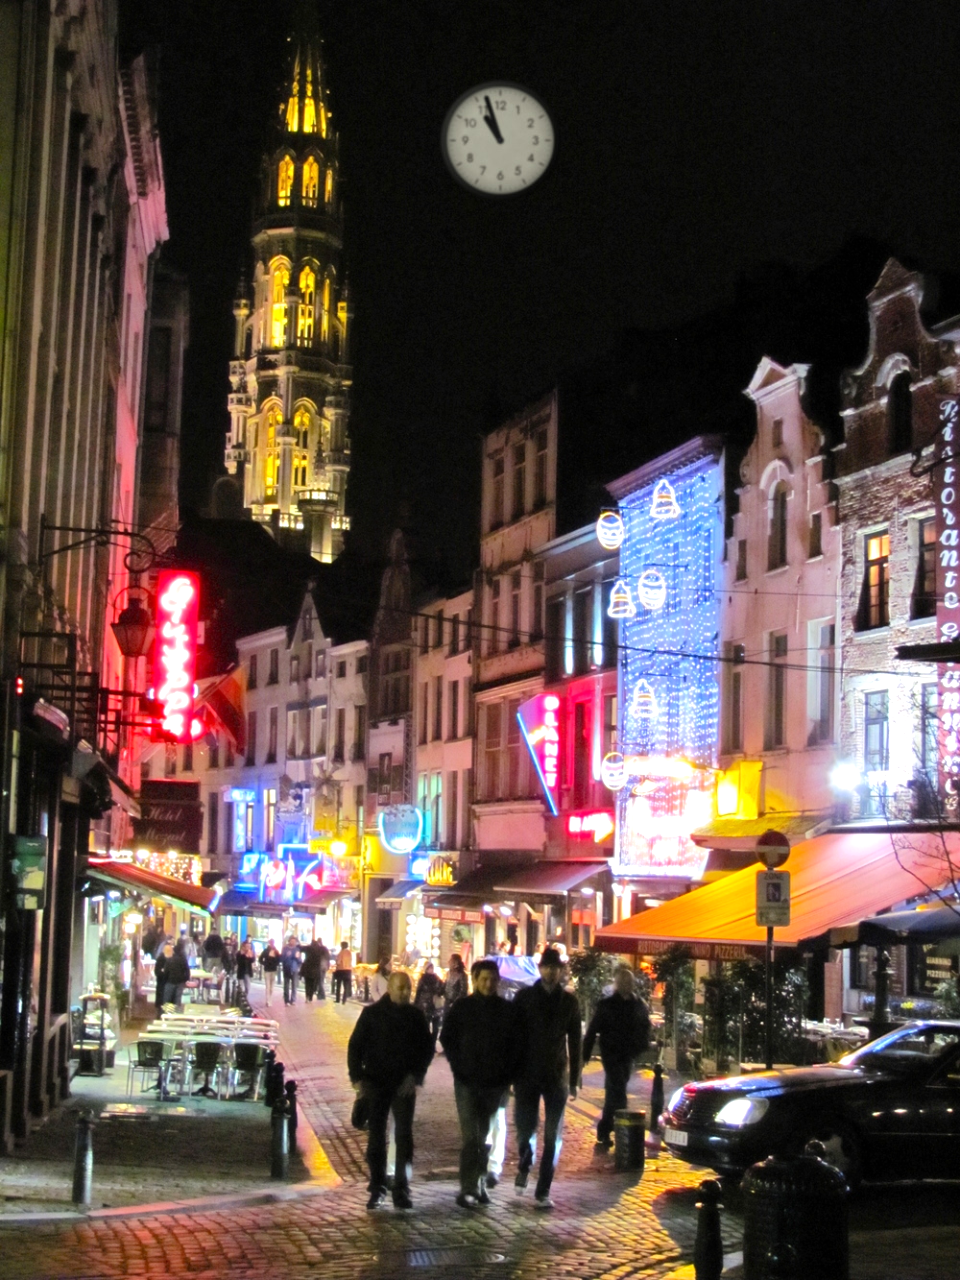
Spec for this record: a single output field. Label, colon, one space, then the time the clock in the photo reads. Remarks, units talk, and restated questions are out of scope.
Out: 10:57
